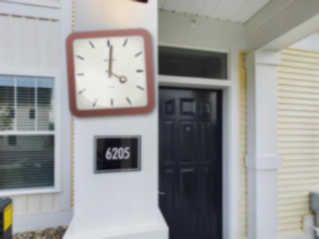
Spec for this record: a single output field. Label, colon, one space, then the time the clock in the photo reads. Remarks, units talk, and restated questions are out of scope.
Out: 4:01
